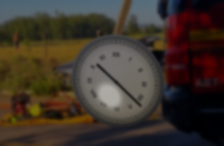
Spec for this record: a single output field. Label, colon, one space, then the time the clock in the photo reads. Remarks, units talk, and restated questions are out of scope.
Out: 10:22
